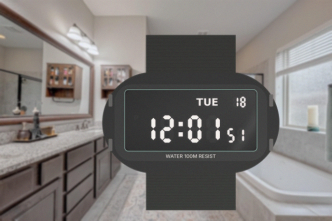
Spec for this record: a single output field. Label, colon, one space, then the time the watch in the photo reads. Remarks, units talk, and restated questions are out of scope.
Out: 12:01:51
